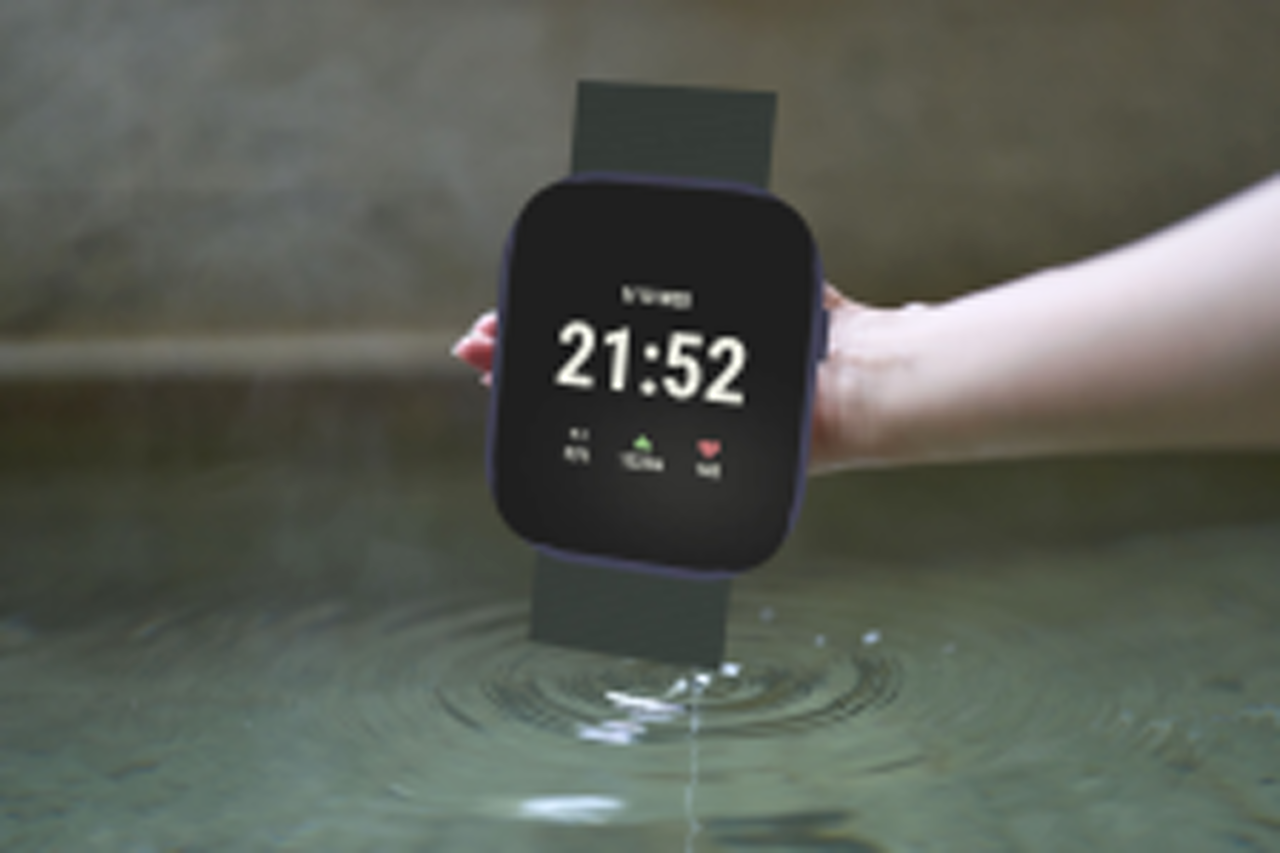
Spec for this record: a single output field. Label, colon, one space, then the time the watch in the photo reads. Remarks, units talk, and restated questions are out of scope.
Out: 21:52
